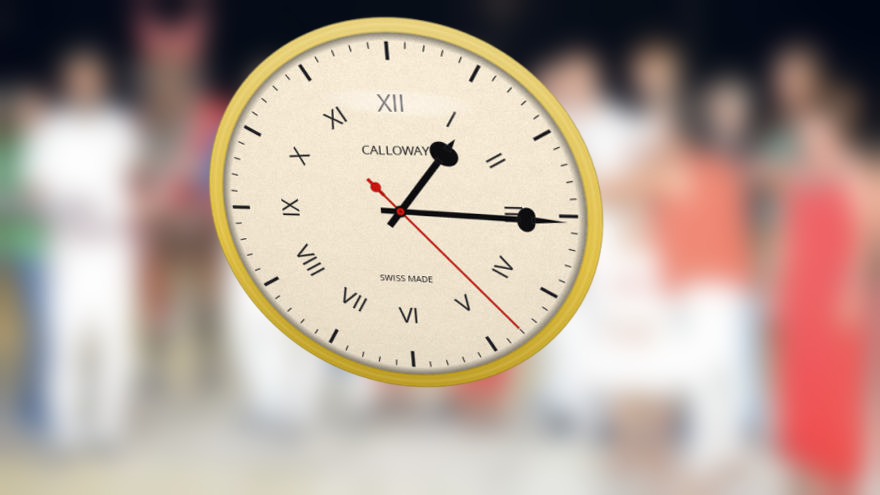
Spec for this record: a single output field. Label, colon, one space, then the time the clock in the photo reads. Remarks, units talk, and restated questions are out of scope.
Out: 1:15:23
